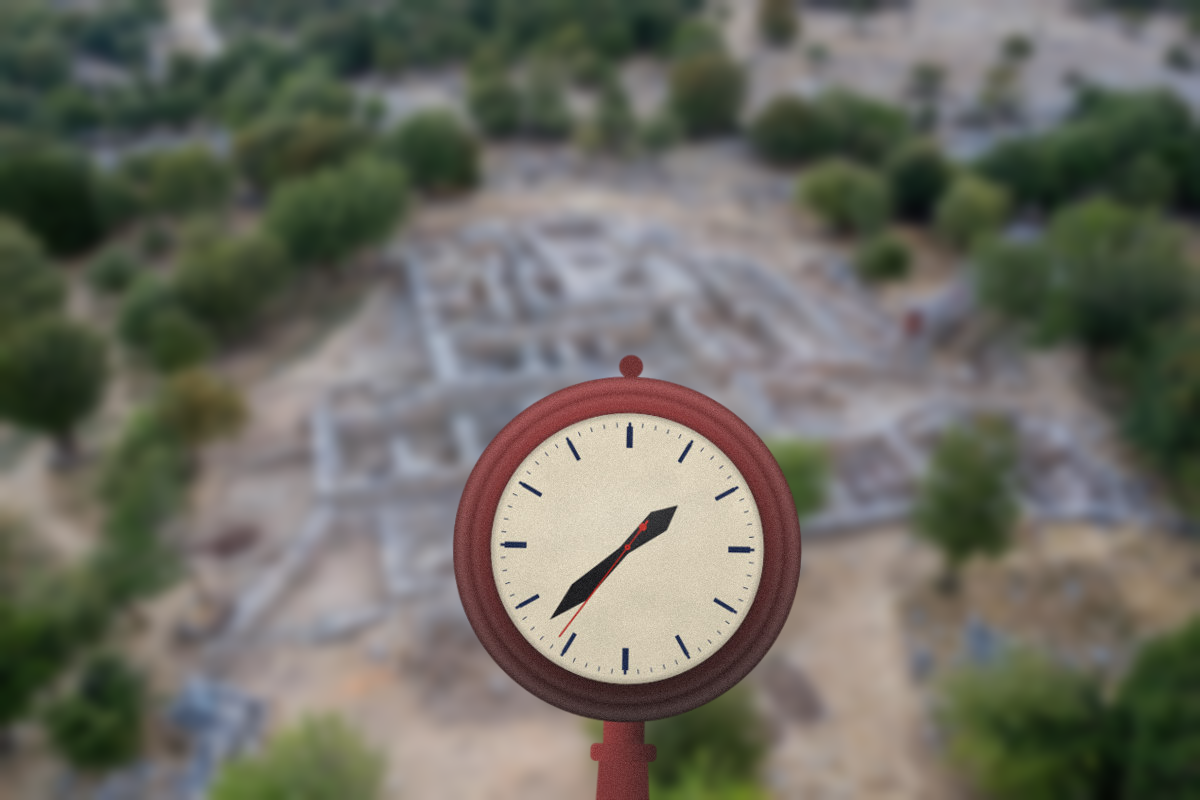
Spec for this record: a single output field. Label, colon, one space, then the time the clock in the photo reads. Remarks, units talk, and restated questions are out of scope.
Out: 1:37:36
